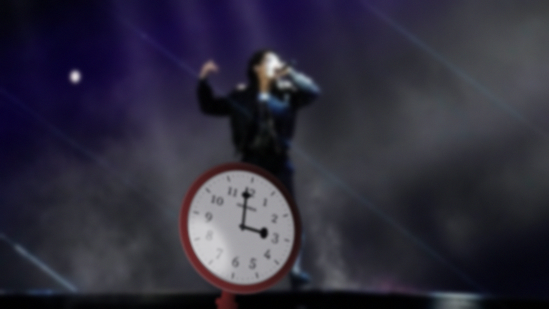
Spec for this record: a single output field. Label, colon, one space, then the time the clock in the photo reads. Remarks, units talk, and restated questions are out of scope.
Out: 2:59
